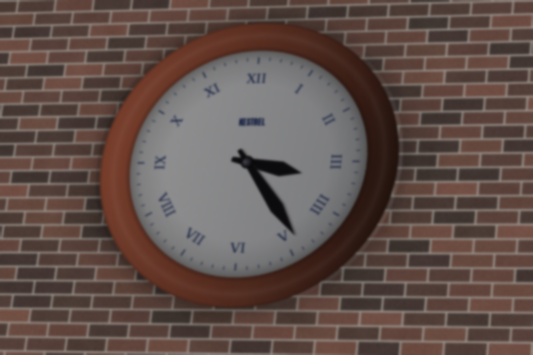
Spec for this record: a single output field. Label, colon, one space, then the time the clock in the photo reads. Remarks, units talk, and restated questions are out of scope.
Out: 3:24
